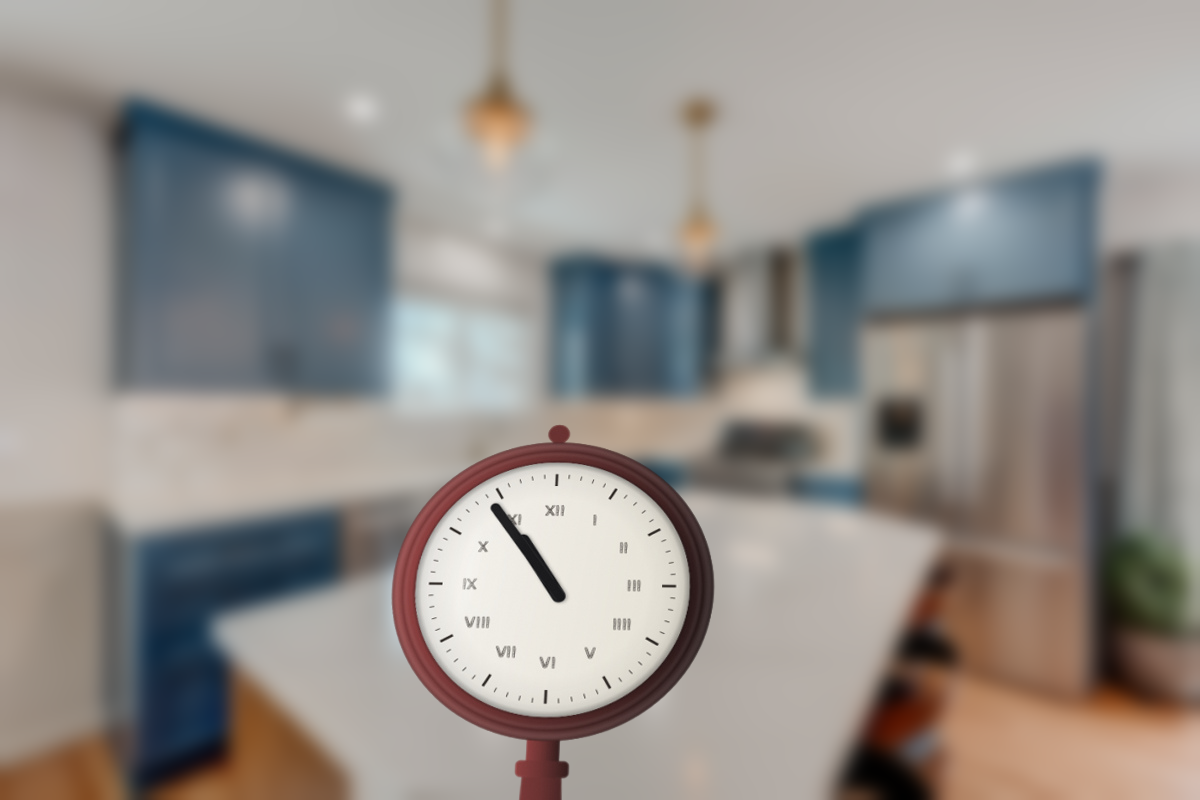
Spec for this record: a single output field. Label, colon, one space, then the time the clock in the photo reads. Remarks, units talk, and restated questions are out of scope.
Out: 10:54
